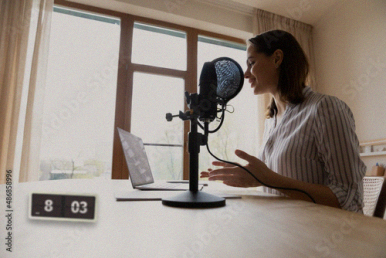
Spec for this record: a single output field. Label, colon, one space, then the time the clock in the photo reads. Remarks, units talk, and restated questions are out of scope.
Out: 8:03
